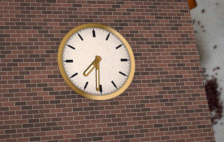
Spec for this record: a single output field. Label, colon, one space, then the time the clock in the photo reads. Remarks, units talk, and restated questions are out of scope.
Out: 7:31
